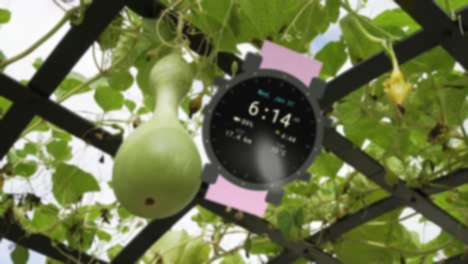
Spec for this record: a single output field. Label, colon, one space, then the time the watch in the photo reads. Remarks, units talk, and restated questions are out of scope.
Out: 6:14
